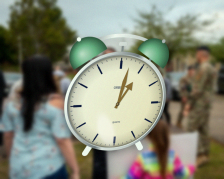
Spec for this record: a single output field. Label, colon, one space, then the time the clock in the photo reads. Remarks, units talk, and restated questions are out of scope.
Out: 1:02
